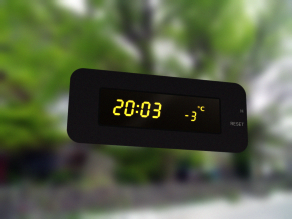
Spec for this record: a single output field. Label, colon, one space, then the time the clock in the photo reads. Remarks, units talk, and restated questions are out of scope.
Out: 20:03
